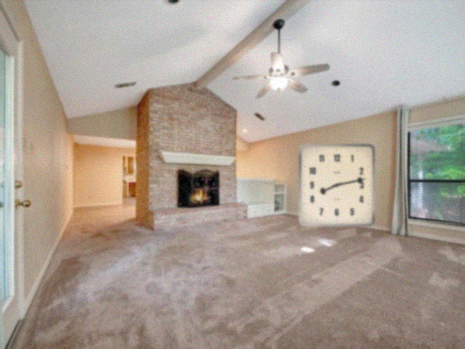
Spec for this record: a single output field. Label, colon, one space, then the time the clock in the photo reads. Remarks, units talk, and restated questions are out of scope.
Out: 8:13
